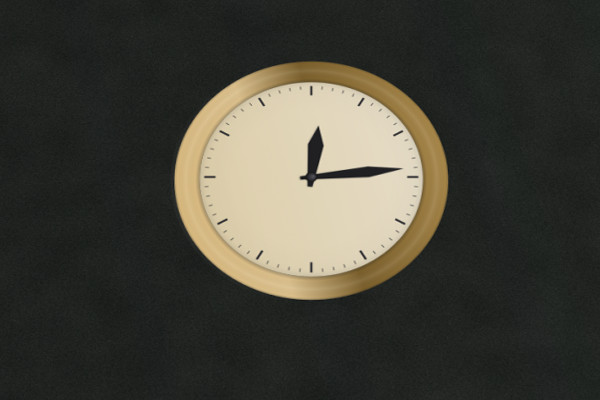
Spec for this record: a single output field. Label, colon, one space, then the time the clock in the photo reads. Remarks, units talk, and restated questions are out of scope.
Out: 12:14
